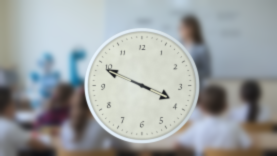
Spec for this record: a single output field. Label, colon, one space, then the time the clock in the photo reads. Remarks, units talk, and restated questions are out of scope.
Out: 3:49
